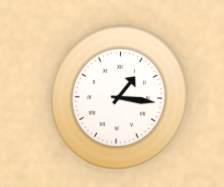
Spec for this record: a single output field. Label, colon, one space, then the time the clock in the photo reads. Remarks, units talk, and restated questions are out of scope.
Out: 1:16
